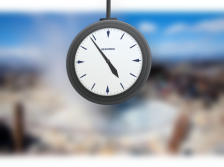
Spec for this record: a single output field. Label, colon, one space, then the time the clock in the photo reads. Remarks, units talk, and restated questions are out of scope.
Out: 4:54
